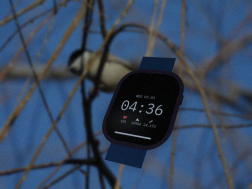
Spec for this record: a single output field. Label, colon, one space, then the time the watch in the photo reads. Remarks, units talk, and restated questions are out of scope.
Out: 4:36
